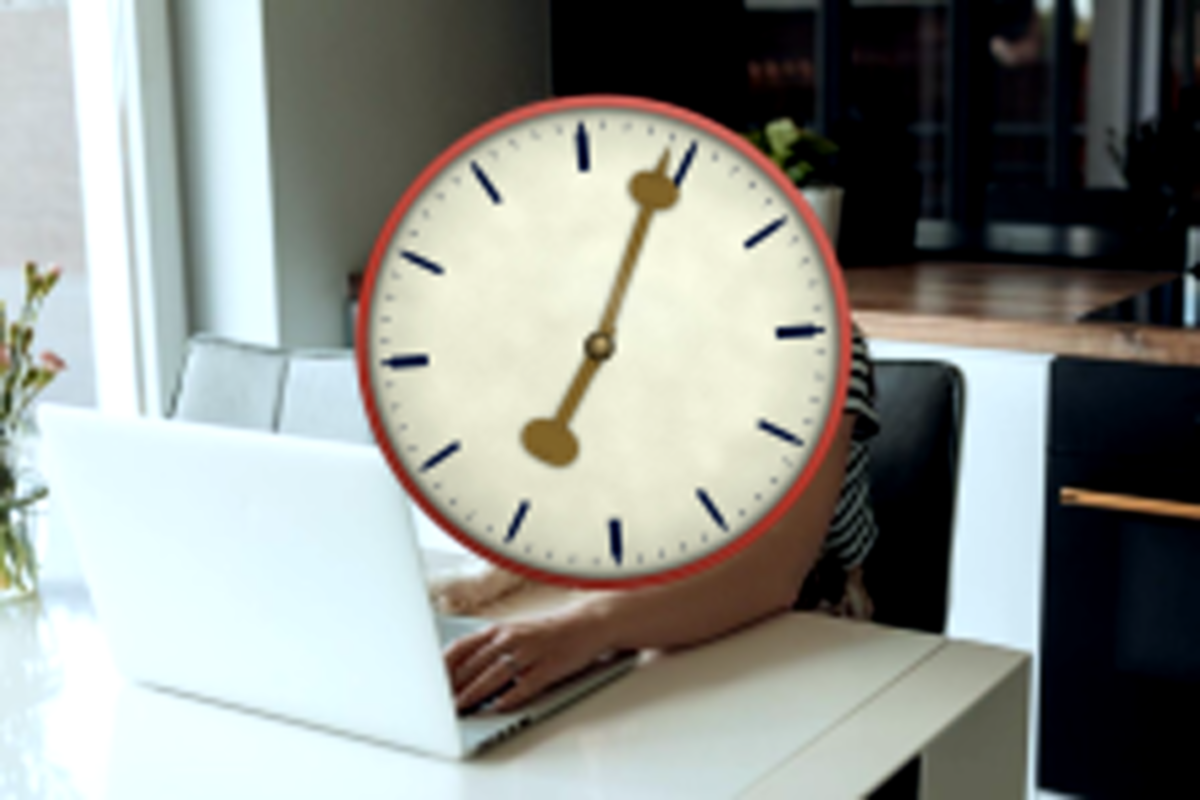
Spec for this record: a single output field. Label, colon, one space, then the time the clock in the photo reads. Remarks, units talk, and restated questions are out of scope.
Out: 7:04
